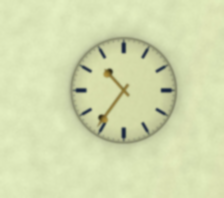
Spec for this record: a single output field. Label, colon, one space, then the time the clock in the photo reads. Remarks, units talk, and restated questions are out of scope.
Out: 10:36
